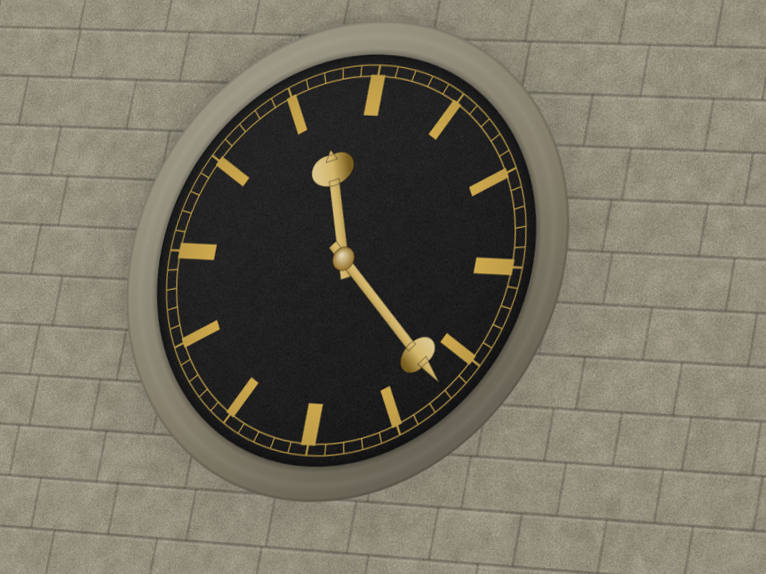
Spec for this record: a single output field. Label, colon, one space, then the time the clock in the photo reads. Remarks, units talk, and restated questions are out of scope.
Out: 11:22
